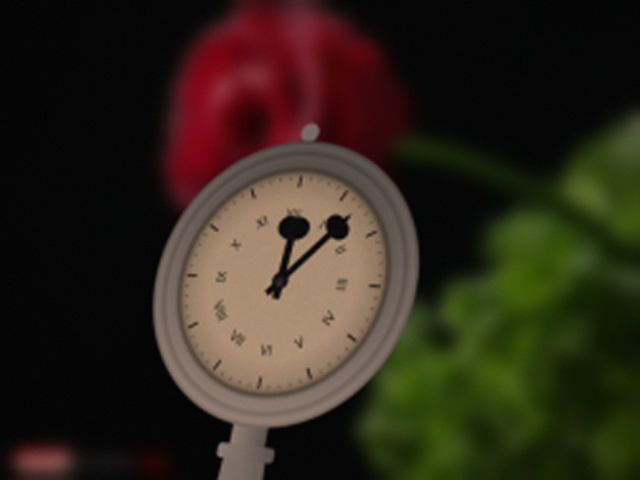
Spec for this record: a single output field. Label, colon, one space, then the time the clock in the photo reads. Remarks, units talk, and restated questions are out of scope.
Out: 12:07
